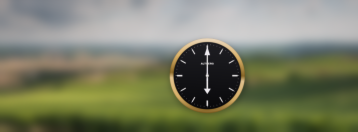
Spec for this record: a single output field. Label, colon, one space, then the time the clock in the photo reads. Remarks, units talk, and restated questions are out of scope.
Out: 6:00
